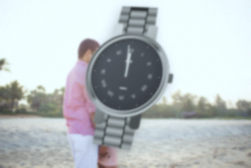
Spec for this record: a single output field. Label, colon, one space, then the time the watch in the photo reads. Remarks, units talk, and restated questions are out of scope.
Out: 11:59
